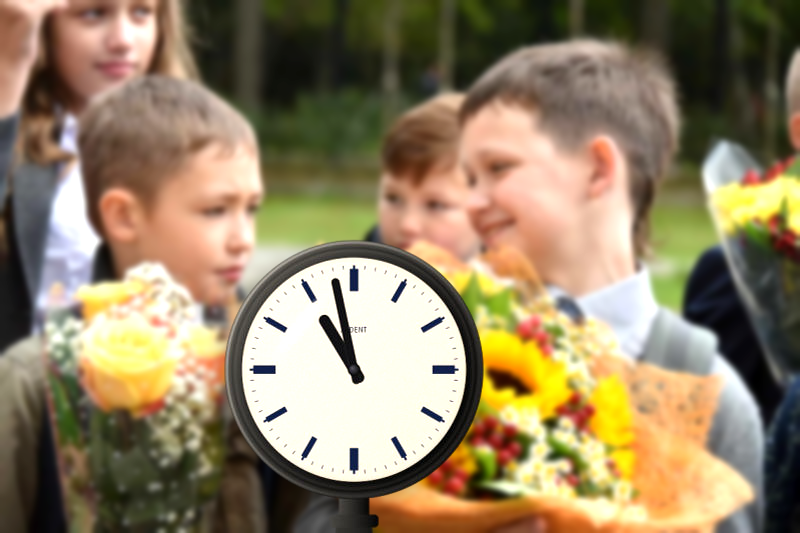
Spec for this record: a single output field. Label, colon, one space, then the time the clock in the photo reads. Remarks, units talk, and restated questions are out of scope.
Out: 10:58
